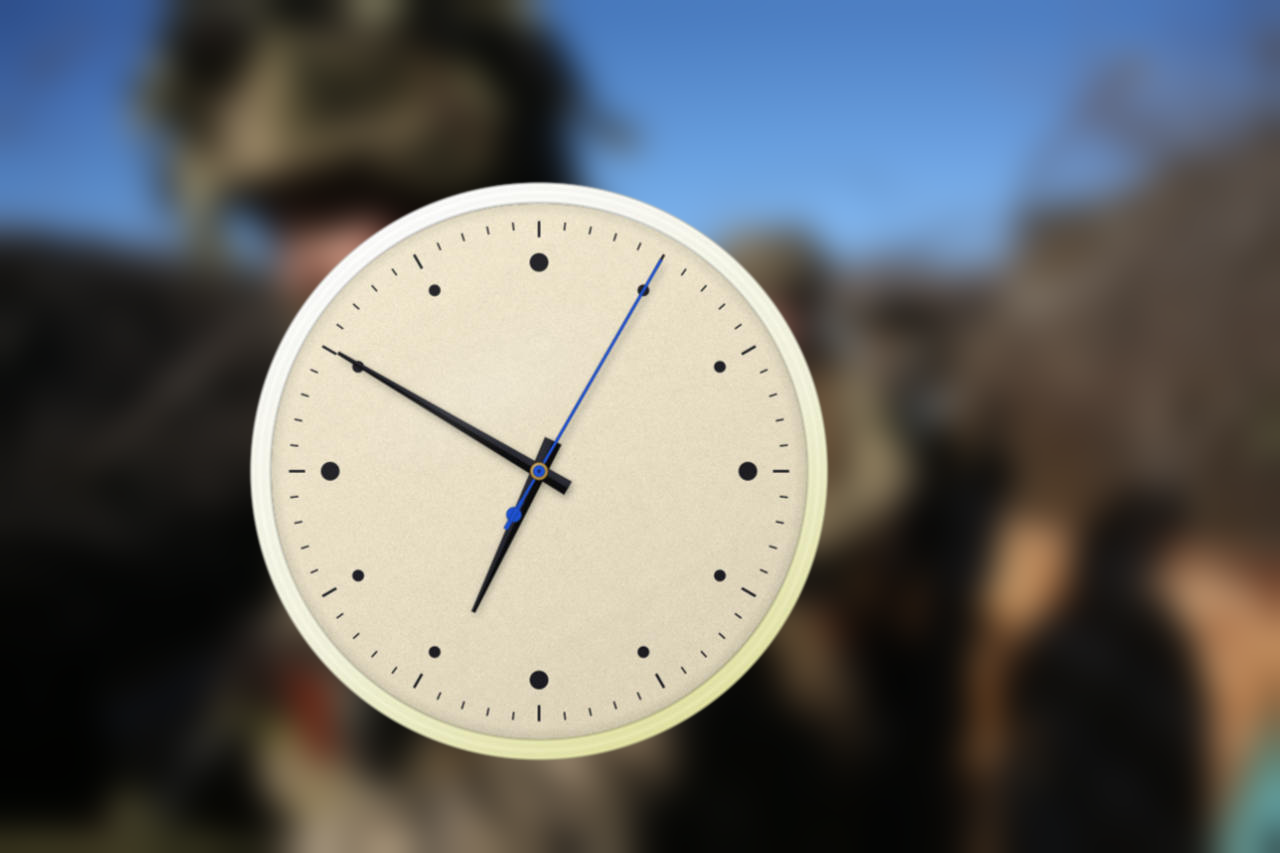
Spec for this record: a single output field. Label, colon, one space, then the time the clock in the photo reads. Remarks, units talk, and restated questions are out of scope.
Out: 6:50:05
